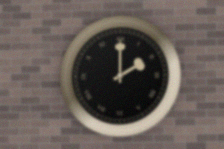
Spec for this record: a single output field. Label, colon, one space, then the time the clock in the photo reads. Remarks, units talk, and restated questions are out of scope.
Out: 2:00
